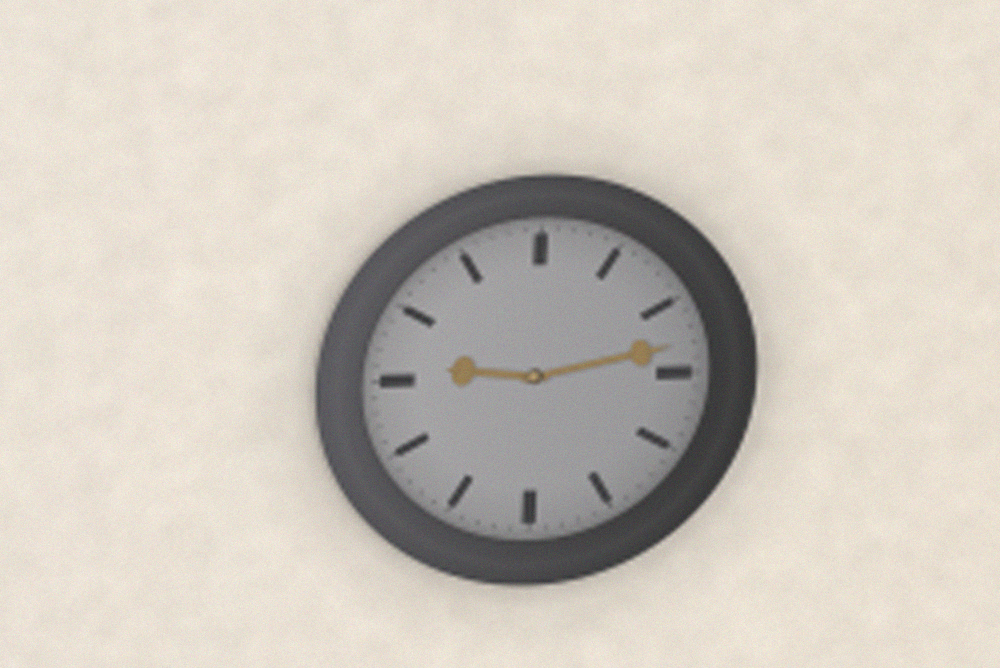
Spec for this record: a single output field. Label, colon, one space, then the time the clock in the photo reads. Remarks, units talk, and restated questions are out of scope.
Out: 9:13
